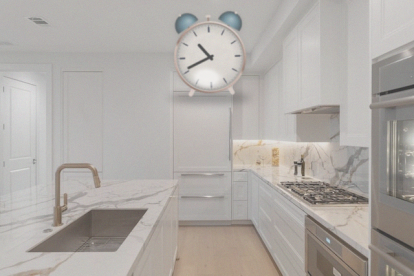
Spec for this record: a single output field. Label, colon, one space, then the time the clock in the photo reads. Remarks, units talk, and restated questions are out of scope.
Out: 10:41
